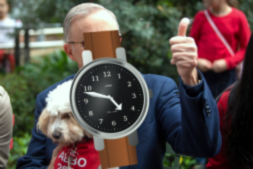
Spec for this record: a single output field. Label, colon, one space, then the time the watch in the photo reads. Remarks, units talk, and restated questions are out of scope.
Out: 4:48
